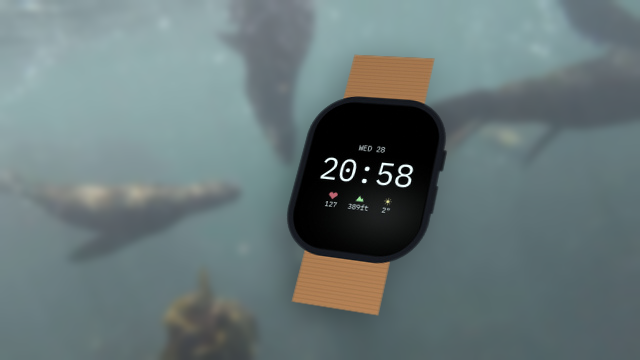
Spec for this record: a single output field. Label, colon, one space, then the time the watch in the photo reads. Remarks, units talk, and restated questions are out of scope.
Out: 20:58
